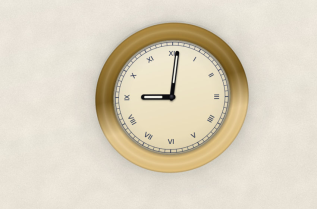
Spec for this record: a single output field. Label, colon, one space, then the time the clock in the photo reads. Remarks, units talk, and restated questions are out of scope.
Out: 9:01
